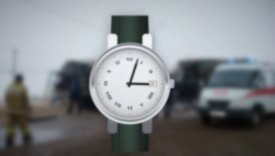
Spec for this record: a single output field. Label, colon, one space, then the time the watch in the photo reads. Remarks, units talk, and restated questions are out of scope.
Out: 3:03
